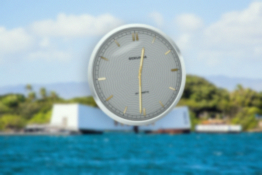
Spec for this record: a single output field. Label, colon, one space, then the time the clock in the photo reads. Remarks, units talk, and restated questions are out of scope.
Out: 12:31
